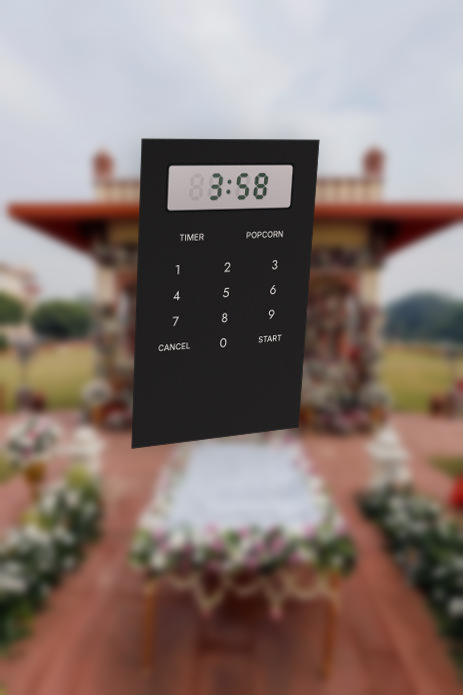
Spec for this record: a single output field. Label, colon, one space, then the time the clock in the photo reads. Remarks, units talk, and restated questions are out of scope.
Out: 3:58
